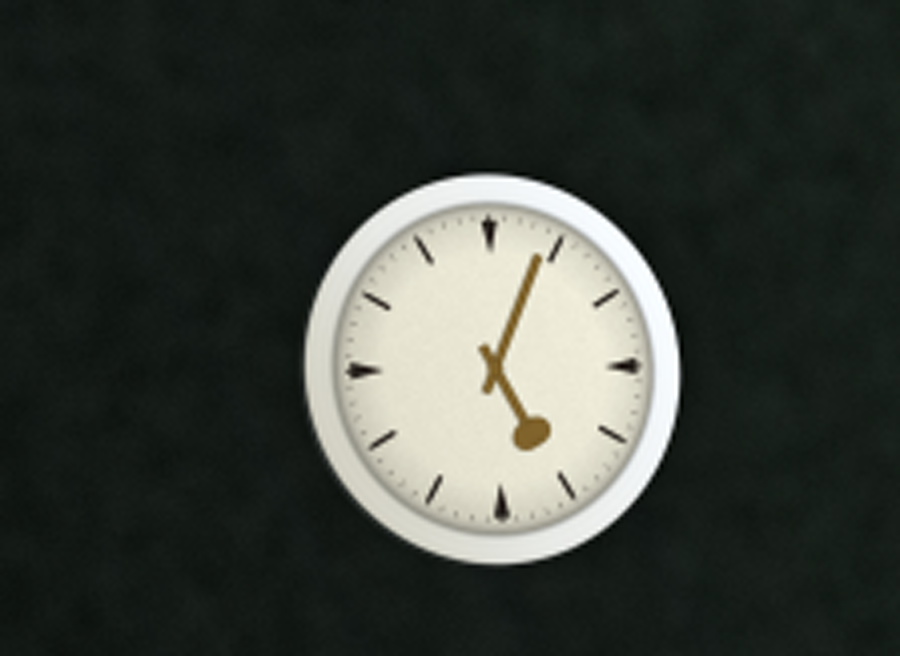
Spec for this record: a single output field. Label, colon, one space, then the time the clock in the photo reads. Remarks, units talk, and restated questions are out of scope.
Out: 5:04
